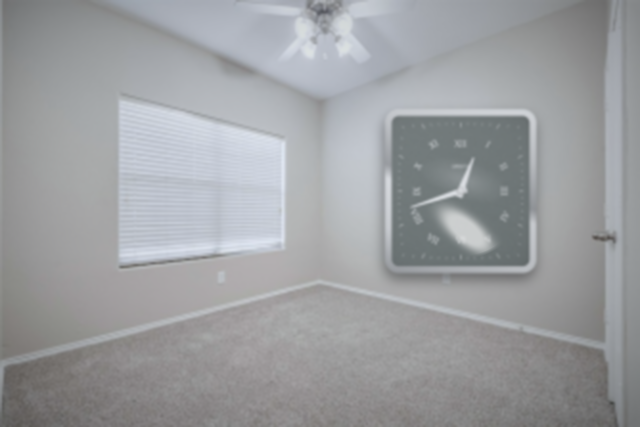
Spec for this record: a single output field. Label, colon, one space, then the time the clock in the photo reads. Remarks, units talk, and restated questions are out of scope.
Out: 12:42
